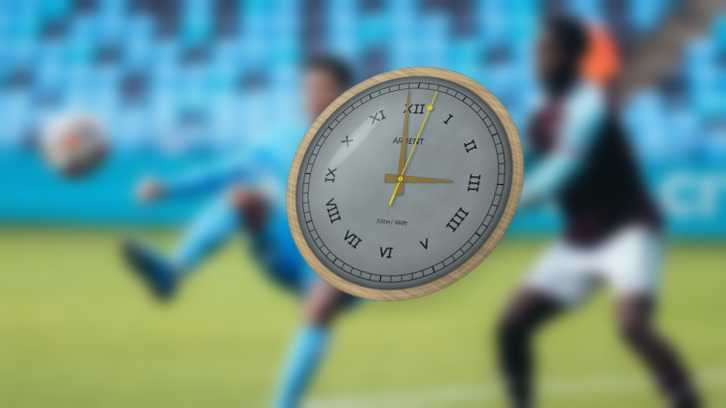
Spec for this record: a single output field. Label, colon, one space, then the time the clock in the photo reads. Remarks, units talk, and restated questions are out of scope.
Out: 2:59:02
